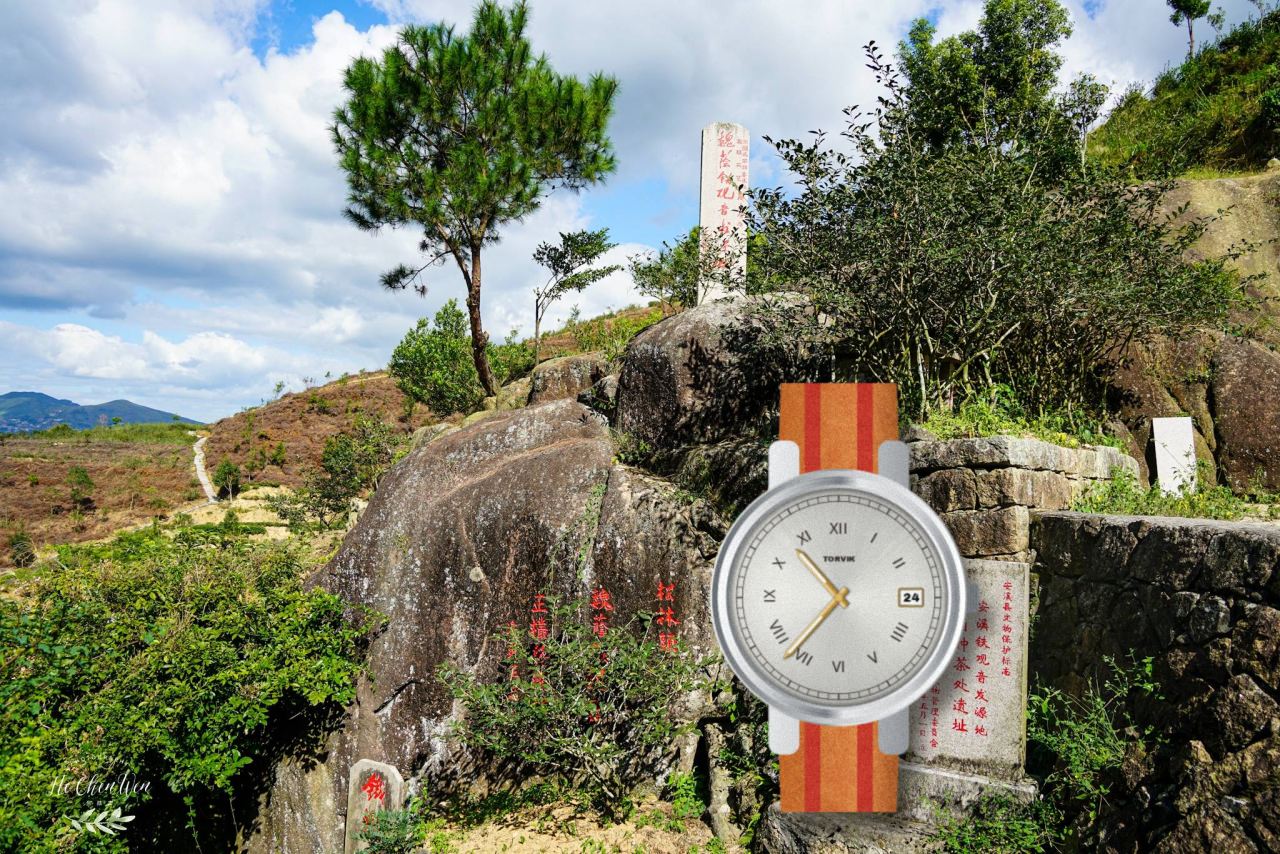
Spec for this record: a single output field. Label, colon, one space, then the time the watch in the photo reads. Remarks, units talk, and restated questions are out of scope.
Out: 10:37
